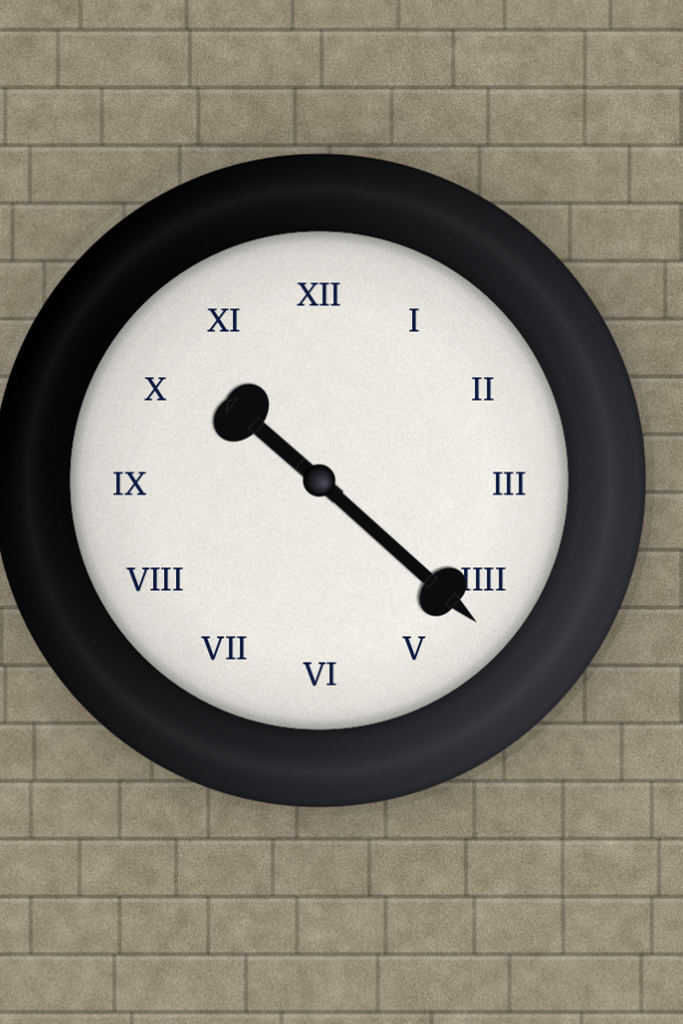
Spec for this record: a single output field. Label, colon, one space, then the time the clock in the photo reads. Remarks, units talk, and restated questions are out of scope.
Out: 10:22
